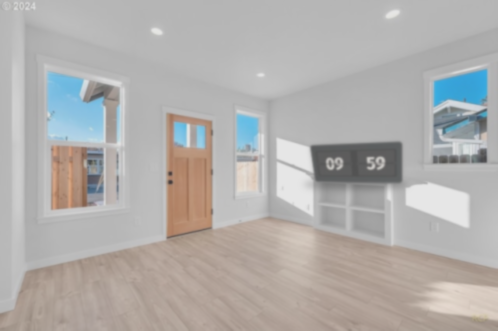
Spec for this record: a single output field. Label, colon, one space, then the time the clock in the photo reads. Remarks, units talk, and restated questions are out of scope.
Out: 9:59
